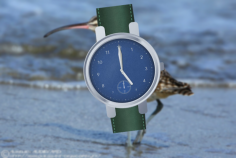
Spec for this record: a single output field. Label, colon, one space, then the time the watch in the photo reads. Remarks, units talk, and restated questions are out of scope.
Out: 5:00
